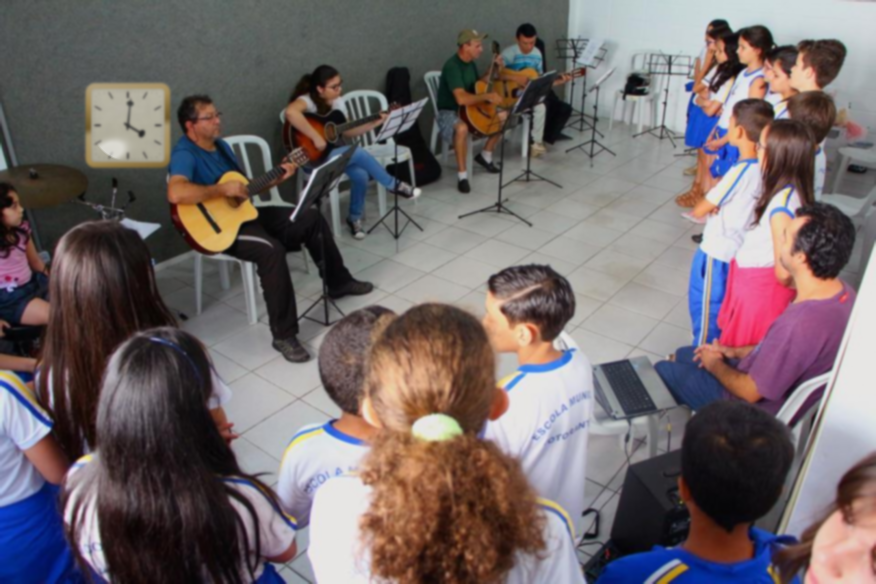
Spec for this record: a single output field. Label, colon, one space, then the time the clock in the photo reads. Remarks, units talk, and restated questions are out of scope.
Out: 4:01
